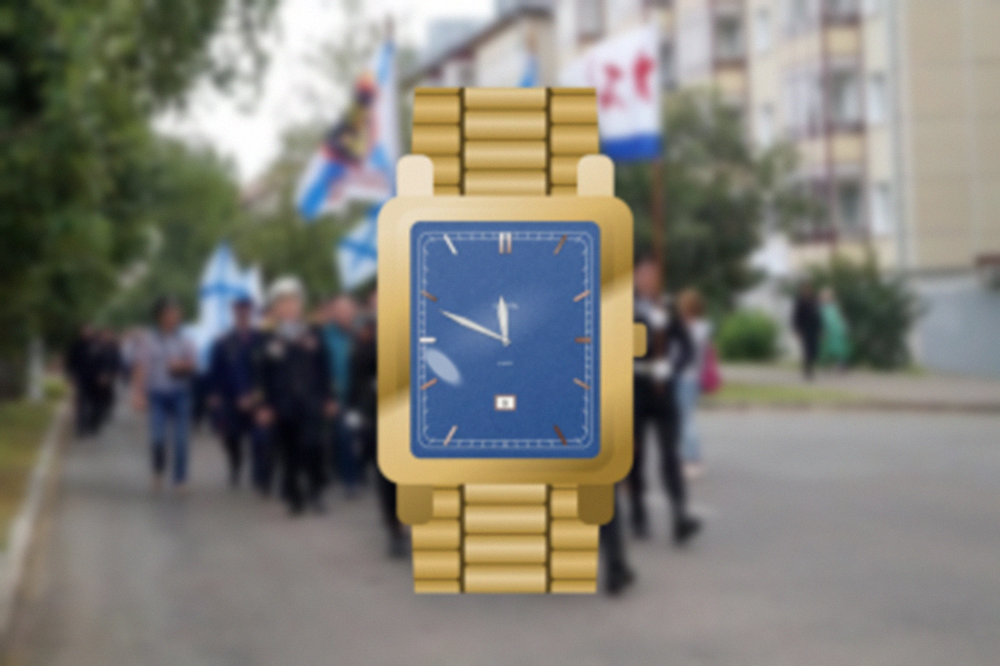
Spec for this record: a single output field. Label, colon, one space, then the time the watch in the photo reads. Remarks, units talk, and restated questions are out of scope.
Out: 11:49
